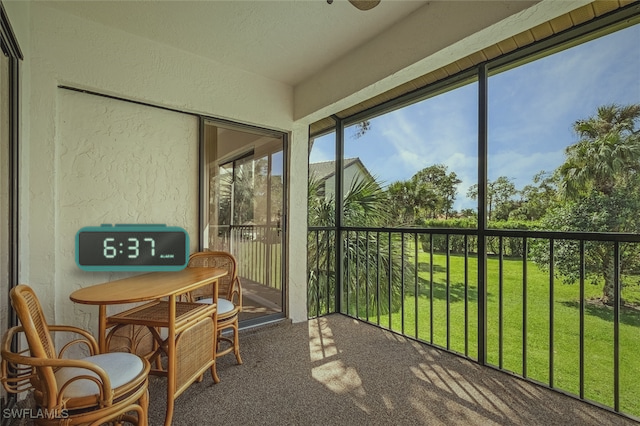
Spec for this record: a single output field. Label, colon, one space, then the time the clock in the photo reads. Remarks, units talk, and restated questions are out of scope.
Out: 6:37
